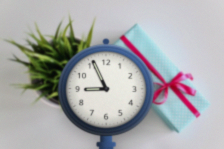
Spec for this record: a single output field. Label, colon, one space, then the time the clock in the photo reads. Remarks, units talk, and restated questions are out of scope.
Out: 8:56
